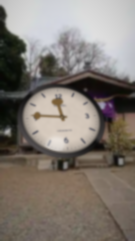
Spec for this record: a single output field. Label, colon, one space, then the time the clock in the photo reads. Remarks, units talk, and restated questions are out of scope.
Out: 11:46
